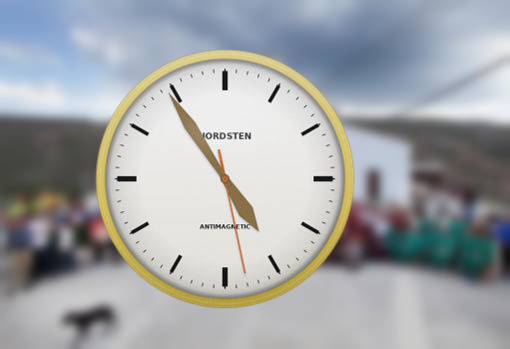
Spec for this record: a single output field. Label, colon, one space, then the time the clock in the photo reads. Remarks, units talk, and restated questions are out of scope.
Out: 4:54:28
